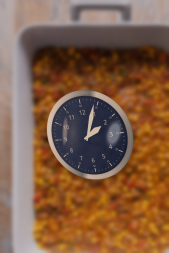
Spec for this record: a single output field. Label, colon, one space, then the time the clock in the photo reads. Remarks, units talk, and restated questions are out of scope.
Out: 2:04
